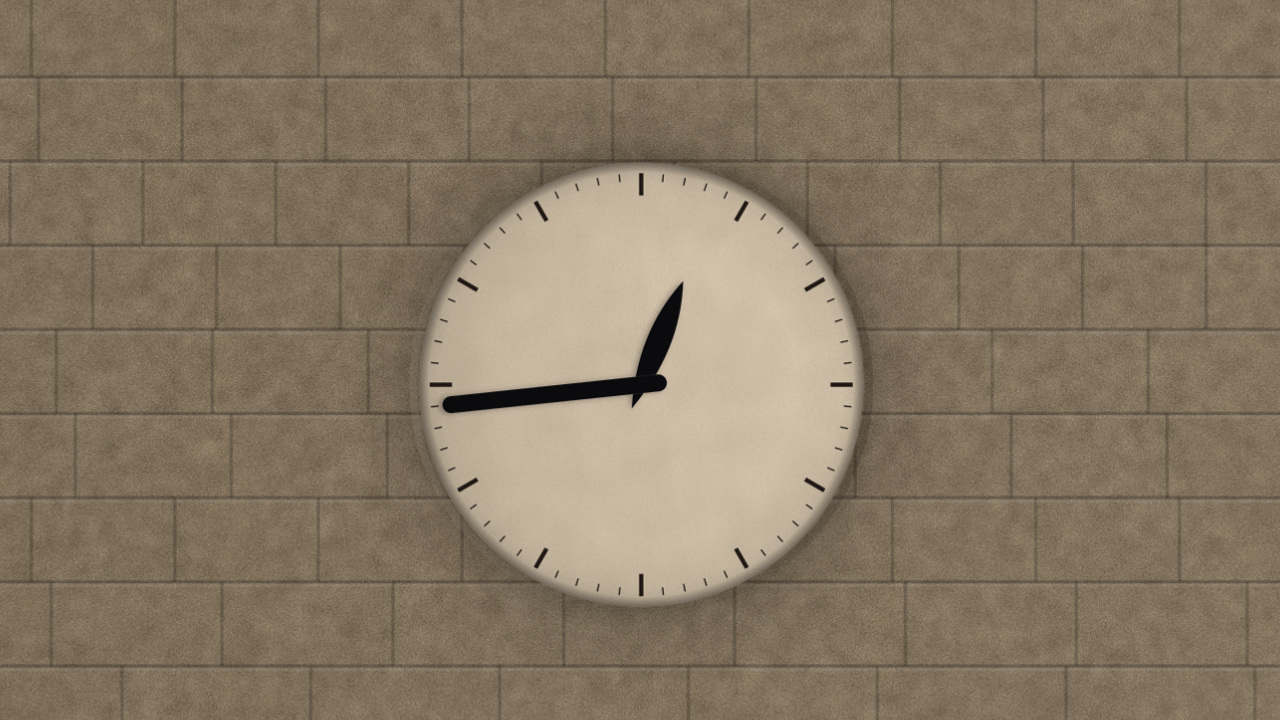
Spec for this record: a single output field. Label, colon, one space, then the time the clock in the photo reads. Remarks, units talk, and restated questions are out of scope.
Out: 12:44
